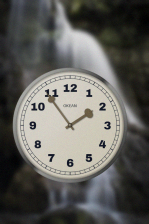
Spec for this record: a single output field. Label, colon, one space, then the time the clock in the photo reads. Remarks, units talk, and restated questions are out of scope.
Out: 1:54
